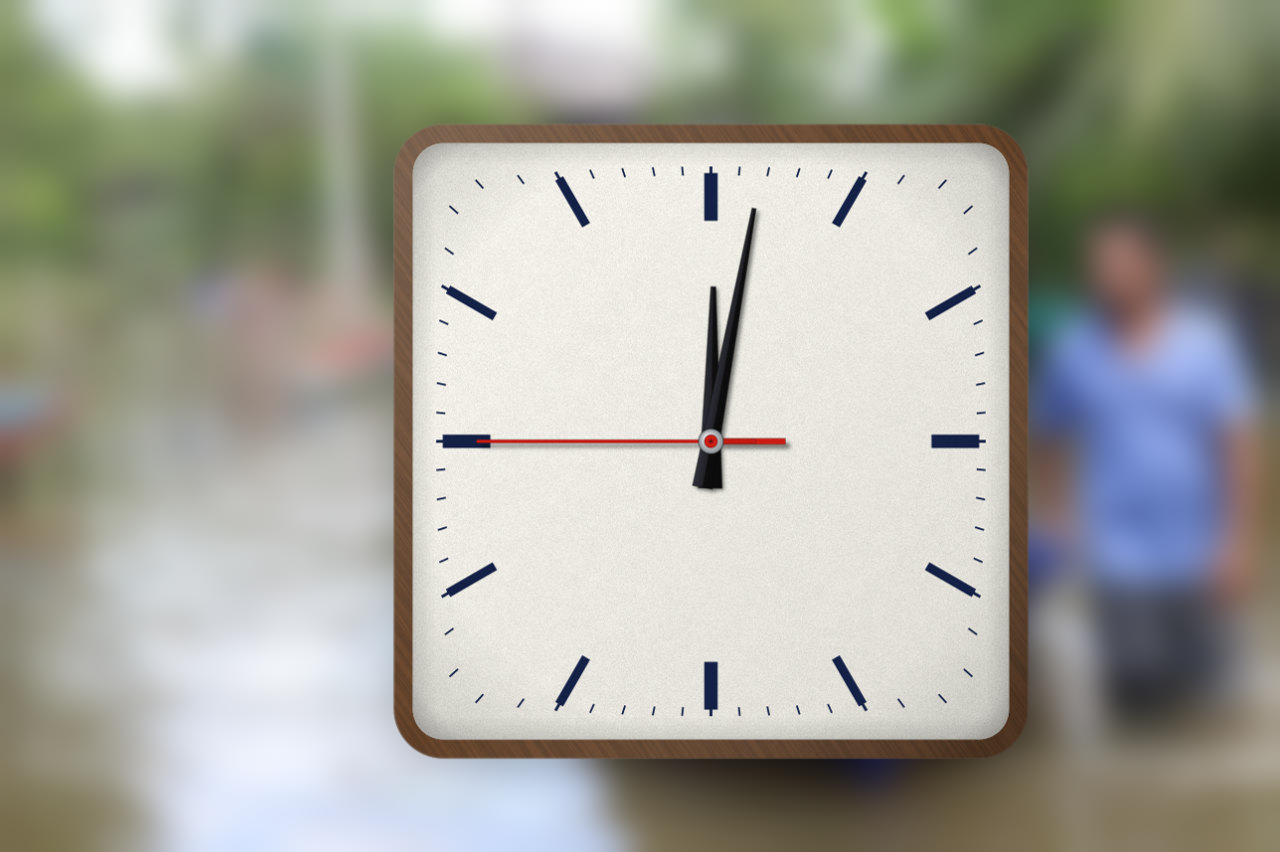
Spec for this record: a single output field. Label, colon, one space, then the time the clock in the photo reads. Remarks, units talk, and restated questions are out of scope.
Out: 12:01:45
